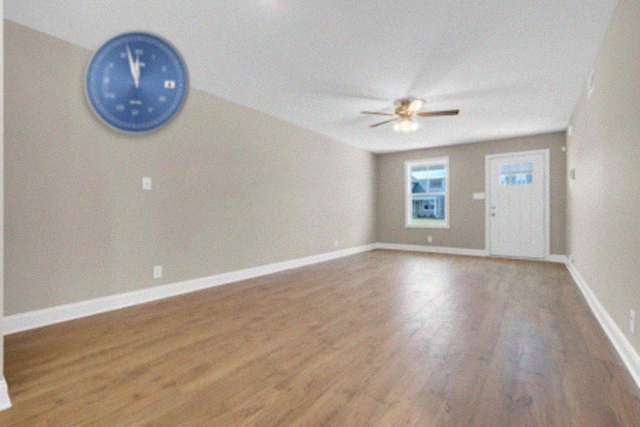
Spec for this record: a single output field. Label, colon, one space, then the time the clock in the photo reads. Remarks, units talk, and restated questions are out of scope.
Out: 11:57
